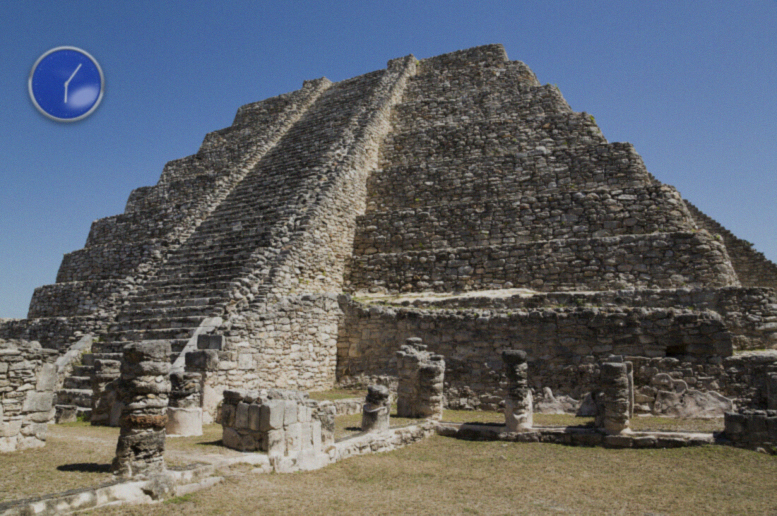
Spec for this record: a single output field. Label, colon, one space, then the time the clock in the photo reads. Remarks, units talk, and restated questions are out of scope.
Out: 6:06
